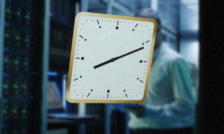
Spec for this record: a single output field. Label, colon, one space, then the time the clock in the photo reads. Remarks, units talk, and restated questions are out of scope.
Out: 8:11
